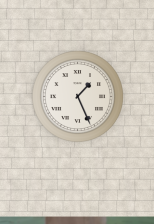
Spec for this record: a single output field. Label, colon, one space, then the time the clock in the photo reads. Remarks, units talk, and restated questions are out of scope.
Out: 1:26
